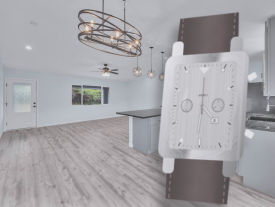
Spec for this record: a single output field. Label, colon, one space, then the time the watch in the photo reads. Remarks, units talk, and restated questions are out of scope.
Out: 4:31
